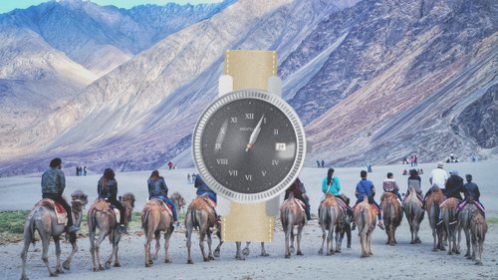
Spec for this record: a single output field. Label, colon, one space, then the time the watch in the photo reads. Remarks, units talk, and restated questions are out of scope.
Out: 1:04
